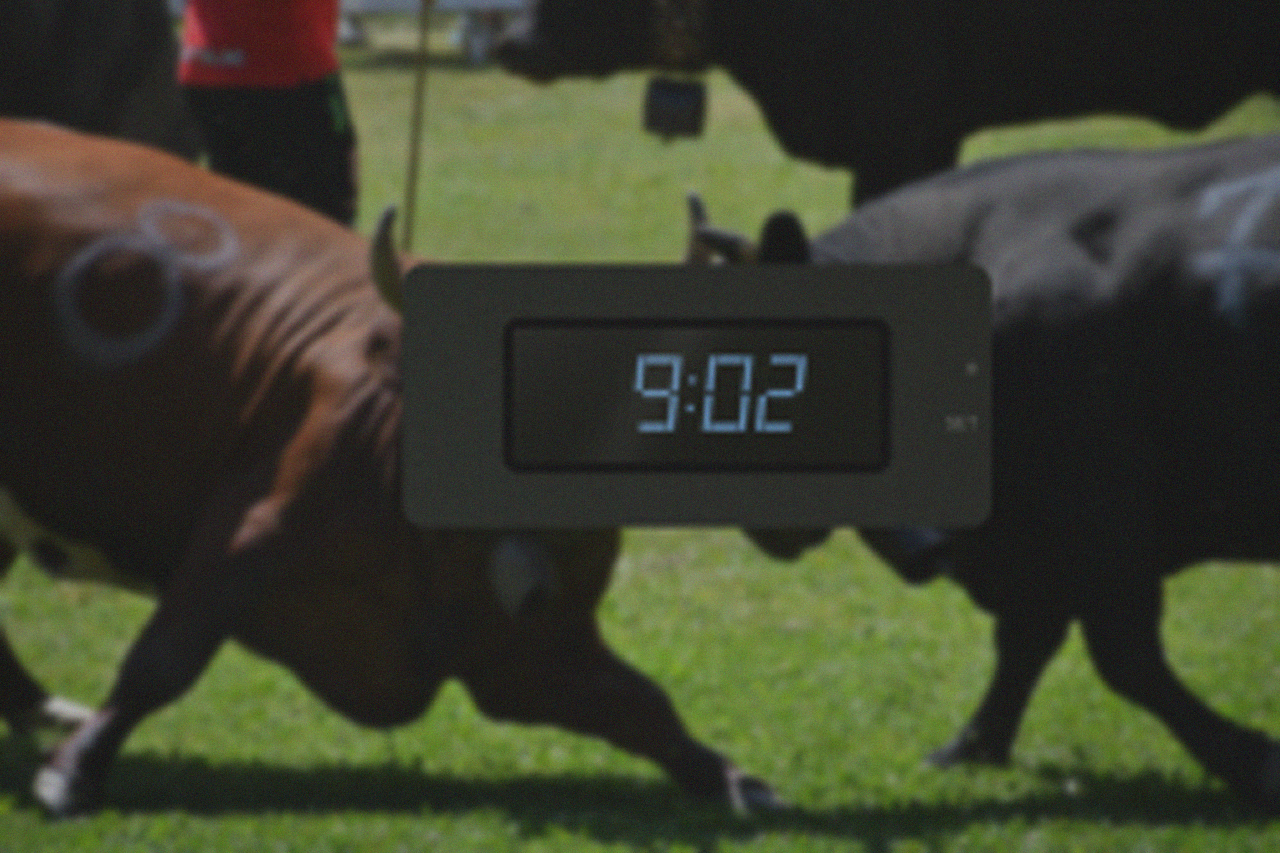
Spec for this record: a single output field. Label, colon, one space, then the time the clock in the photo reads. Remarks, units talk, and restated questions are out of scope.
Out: 9:02
